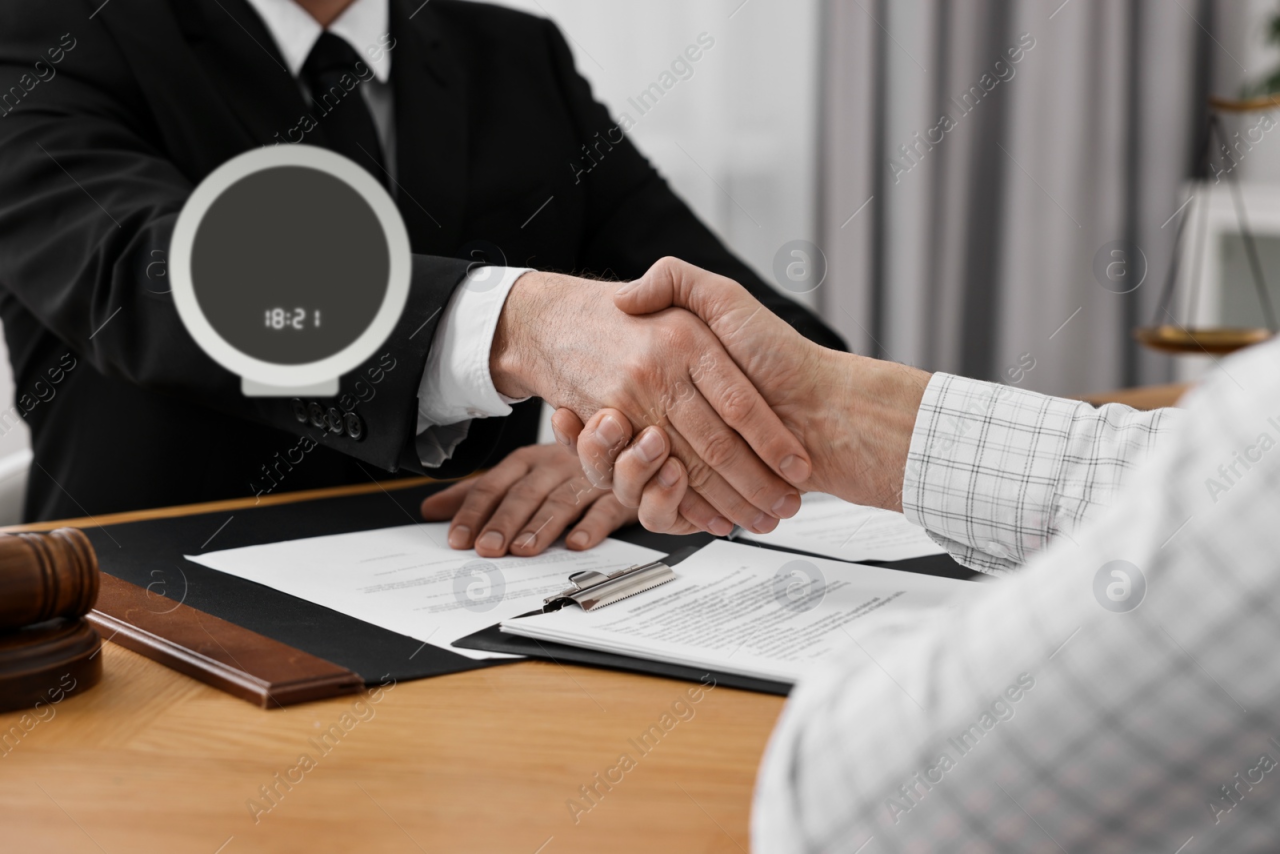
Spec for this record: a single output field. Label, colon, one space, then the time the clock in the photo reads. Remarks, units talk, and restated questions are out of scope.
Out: 18:21
